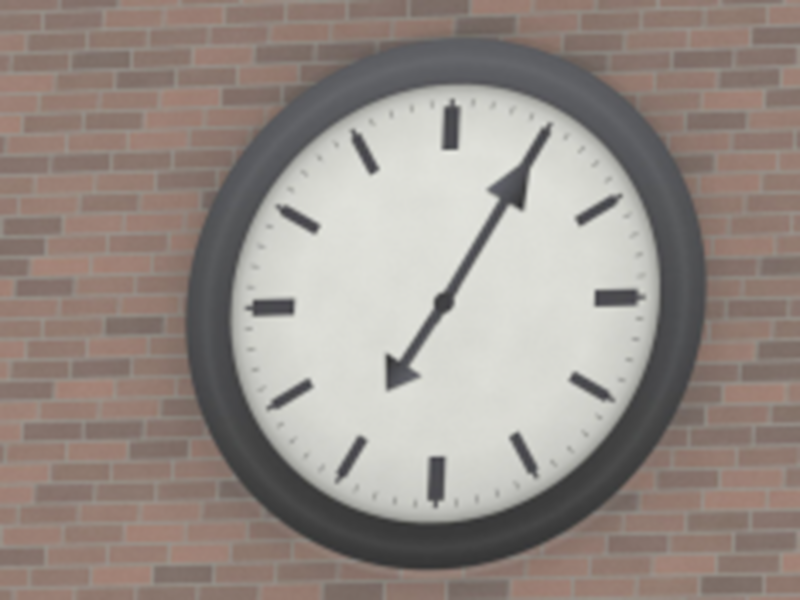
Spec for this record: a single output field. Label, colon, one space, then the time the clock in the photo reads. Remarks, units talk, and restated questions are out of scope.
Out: 7:05
